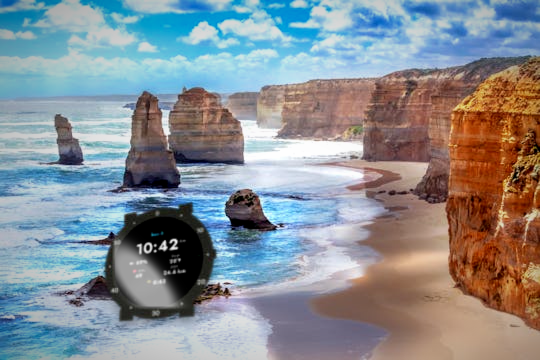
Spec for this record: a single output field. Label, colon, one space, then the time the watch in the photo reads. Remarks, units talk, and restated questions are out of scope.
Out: 10:42
